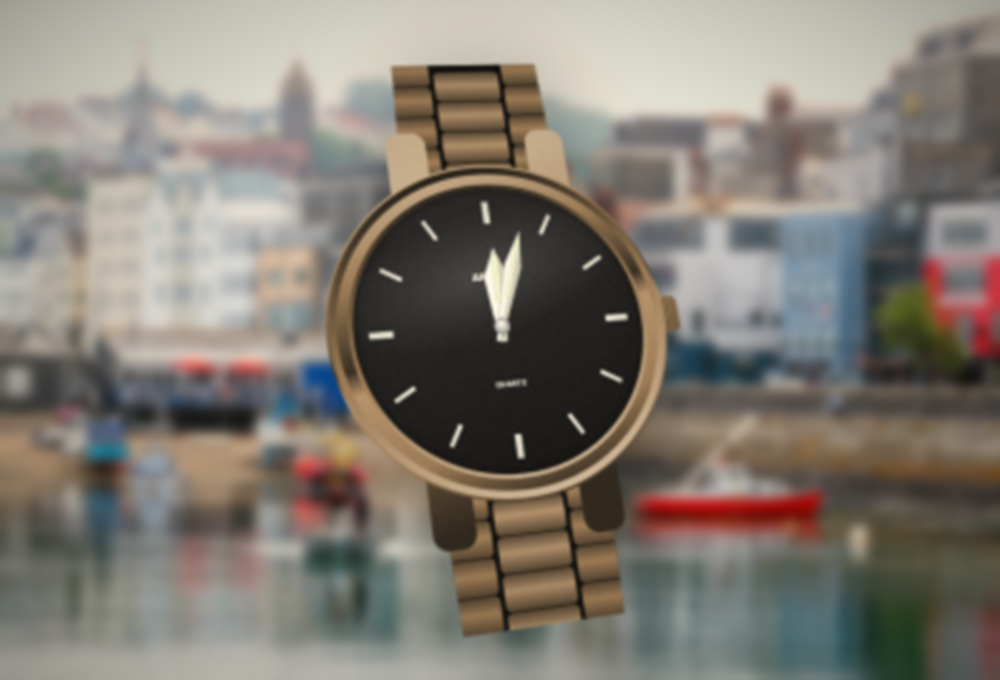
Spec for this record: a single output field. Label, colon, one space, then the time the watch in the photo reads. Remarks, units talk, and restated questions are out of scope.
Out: 12:03
